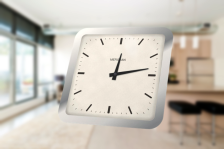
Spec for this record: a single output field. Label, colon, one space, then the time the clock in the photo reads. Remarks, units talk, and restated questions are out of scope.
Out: 12:13
